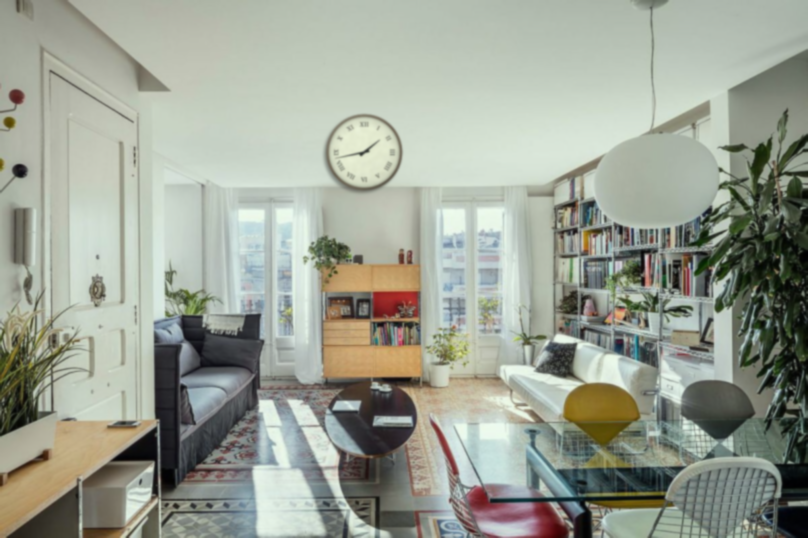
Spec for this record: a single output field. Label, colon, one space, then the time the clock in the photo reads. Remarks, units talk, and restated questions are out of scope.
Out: 1:43
